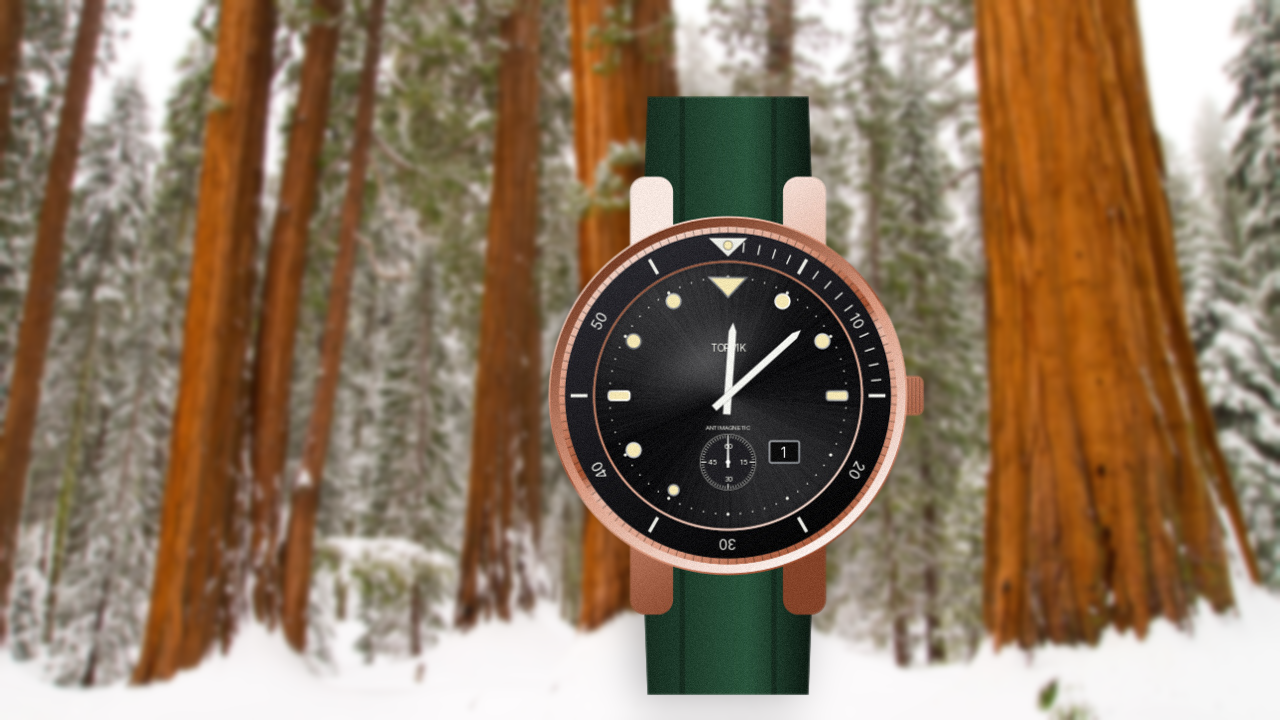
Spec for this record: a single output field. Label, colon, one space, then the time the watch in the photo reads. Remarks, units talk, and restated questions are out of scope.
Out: 12:08
